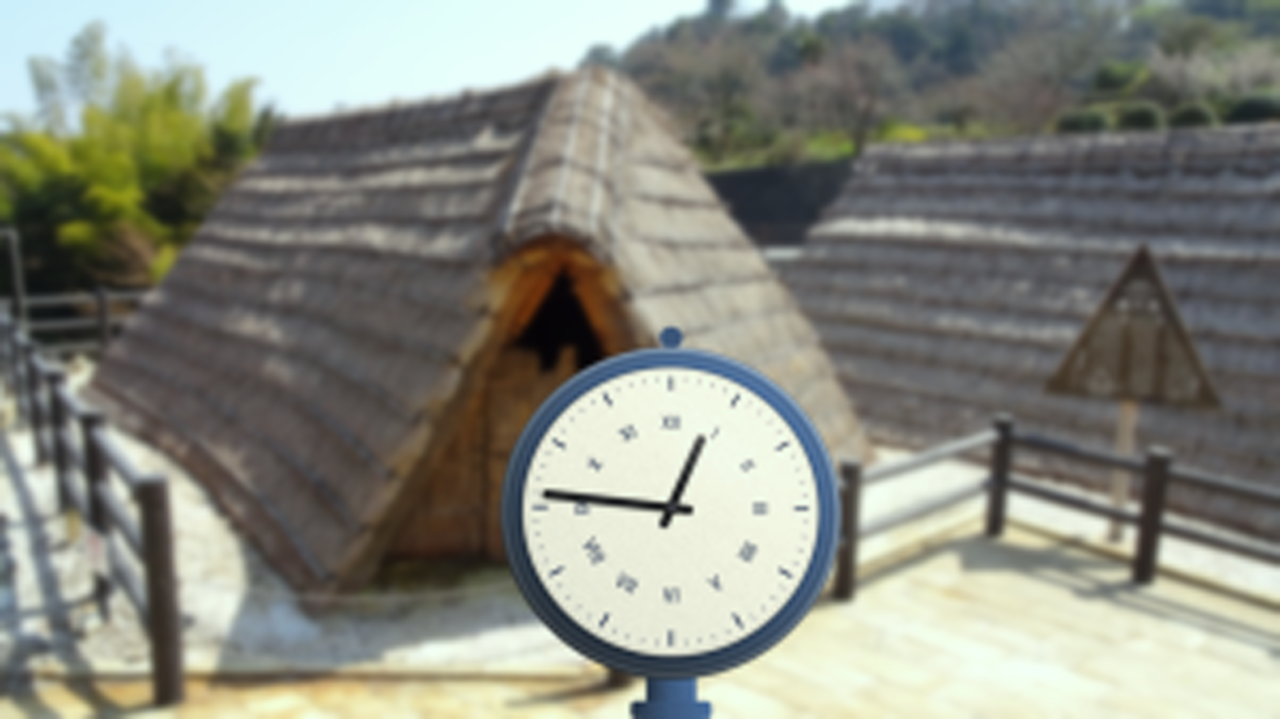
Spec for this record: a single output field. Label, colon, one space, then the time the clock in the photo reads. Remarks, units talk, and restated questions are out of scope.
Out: 12:46
